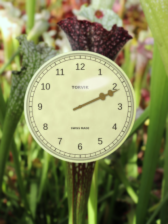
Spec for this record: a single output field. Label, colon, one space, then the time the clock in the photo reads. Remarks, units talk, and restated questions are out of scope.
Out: 2:11
